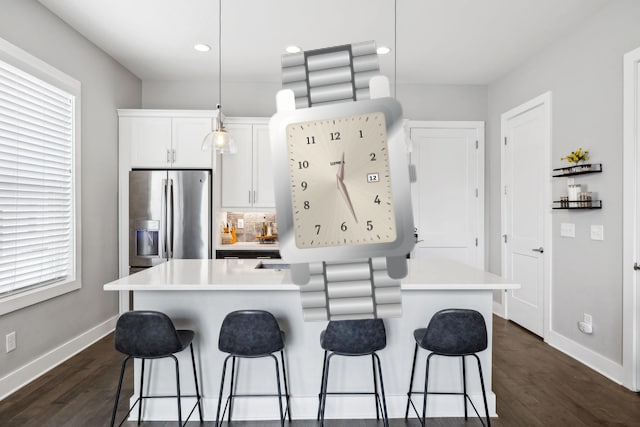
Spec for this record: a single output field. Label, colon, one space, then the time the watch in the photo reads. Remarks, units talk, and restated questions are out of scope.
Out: 12:27
